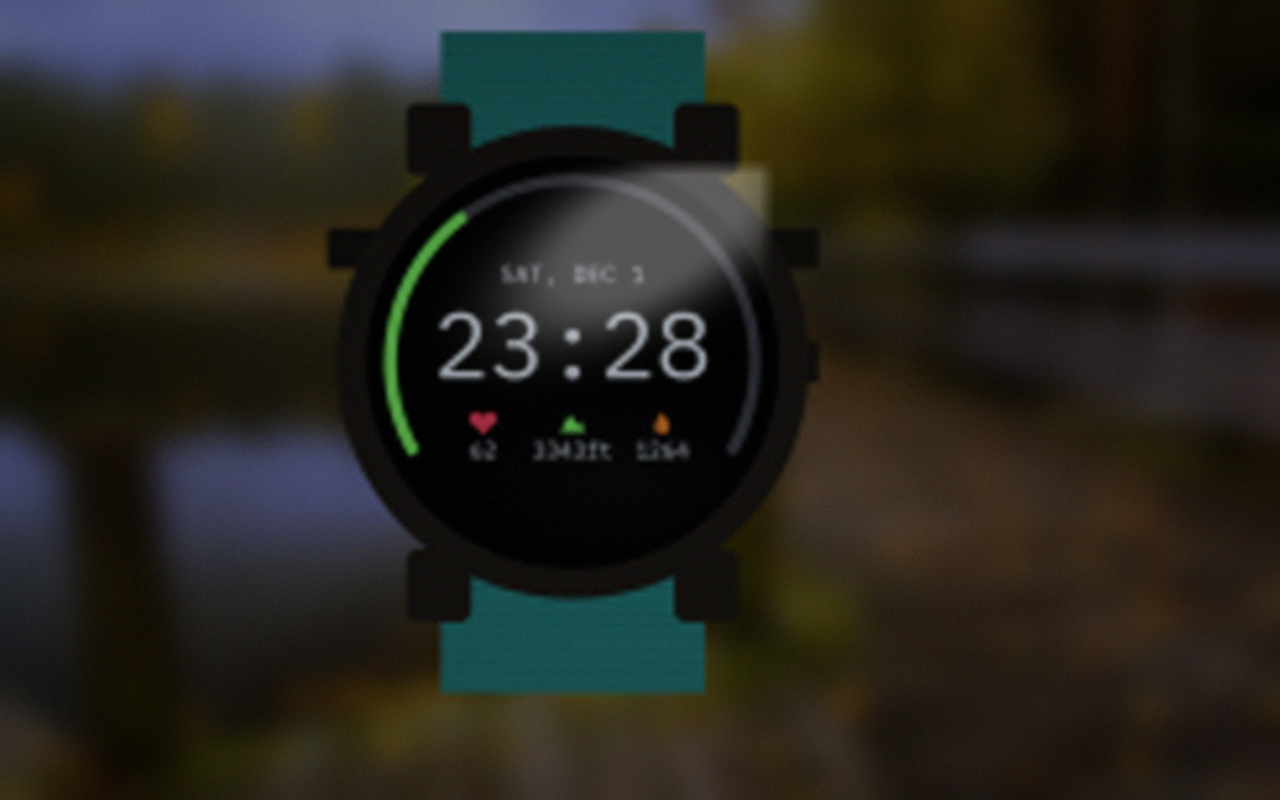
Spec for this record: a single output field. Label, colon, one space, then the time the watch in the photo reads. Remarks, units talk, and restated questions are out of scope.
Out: 23:28
